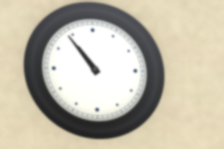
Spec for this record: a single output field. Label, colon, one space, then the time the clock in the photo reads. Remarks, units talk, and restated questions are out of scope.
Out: 10:54
